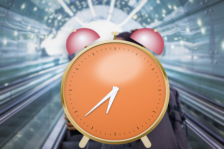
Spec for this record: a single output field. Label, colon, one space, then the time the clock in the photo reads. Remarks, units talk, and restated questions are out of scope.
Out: 6:38
